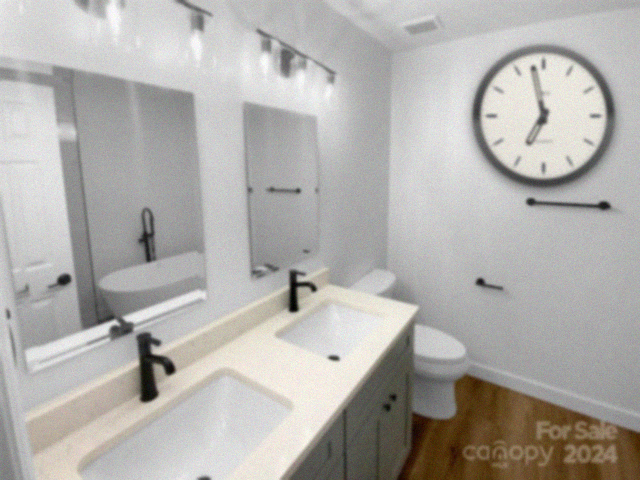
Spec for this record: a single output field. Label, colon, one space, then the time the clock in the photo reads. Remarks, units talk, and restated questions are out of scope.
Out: 6:58
